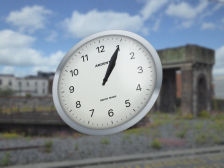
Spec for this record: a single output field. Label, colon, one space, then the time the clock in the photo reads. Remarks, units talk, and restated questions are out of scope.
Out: 1:05
